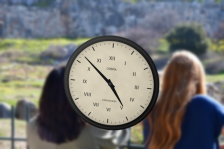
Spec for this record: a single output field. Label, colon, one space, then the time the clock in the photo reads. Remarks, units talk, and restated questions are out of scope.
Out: 4:52
